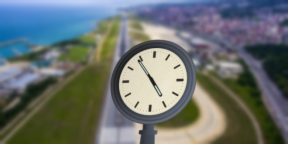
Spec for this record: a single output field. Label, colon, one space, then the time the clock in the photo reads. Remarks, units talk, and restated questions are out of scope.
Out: 4:54
